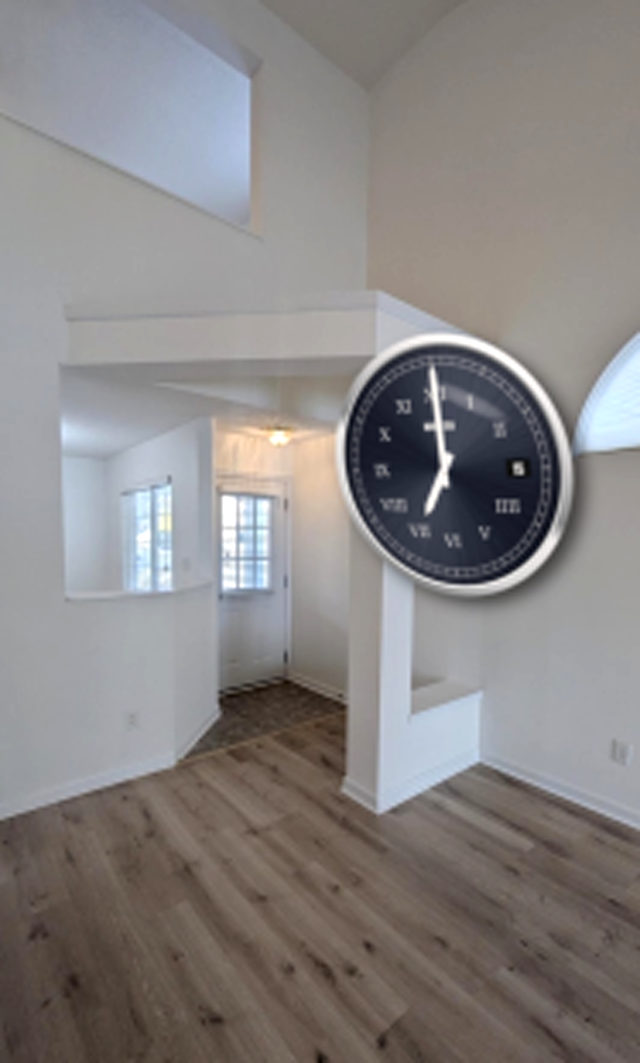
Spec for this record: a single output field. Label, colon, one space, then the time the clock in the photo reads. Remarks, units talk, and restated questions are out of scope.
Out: 7:00
